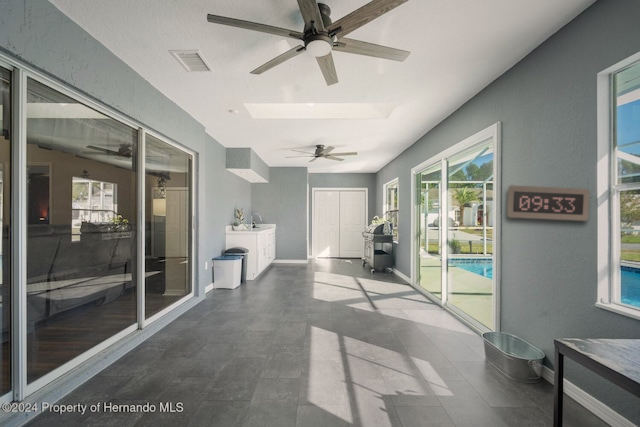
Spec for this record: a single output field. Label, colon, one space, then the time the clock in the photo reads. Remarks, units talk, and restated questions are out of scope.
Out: 9:33
